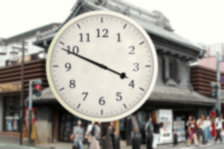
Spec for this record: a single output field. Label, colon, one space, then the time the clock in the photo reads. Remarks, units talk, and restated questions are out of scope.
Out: 3:49
